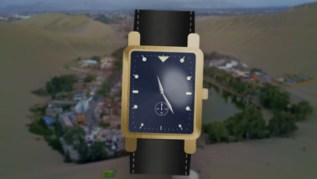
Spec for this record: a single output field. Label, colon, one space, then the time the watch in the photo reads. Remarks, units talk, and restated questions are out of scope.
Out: 11:25
